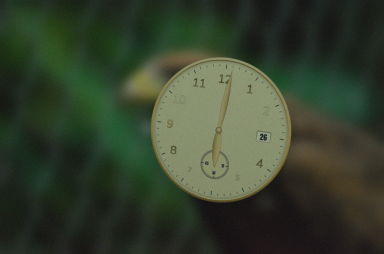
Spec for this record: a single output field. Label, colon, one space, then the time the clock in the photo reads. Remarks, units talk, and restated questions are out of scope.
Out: 6:01
